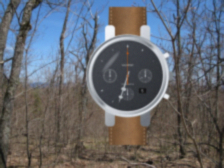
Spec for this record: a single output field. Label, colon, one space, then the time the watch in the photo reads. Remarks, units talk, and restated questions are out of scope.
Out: 6:33
